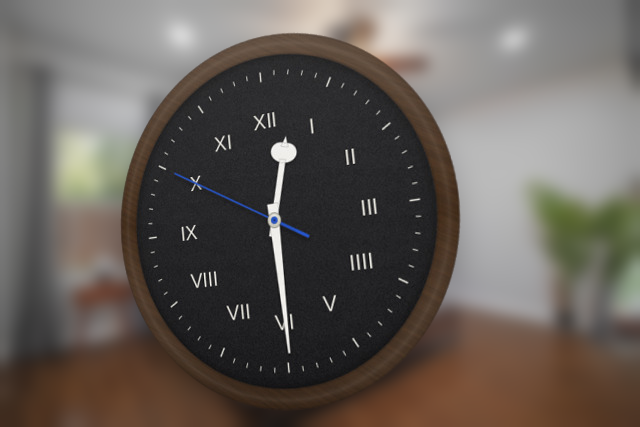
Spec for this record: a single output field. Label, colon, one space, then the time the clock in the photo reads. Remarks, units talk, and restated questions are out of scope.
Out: 12:29:50
